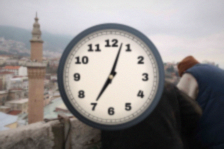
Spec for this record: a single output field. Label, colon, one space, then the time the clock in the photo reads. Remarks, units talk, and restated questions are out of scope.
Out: 7:03
